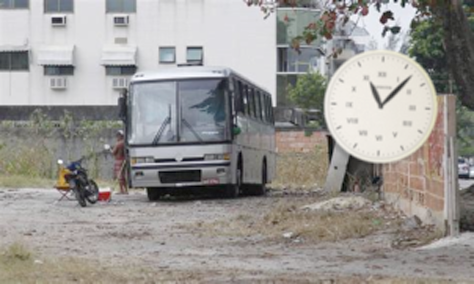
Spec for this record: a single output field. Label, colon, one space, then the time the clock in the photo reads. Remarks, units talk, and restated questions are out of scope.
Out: 11:07
